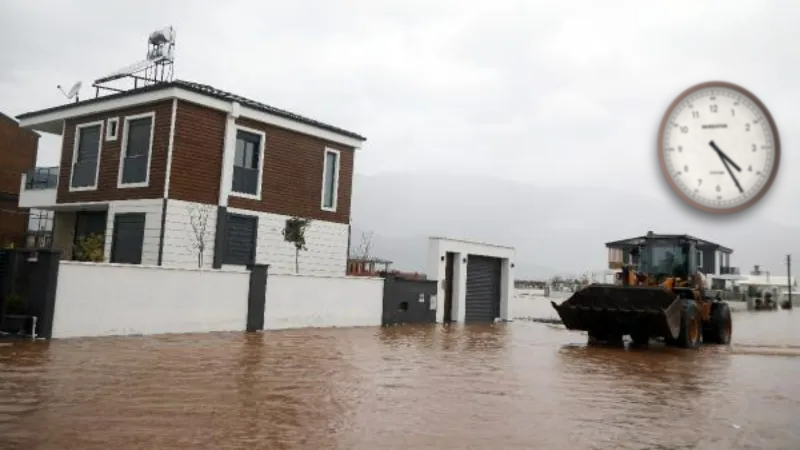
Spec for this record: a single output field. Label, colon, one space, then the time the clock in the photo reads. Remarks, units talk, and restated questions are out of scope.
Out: 4:25
